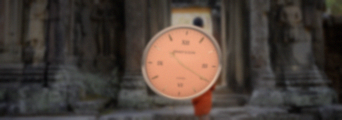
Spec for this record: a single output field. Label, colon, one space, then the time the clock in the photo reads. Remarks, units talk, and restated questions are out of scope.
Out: 10:20
